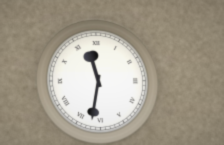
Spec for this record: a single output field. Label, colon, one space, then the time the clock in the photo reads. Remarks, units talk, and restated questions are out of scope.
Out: 11:32
